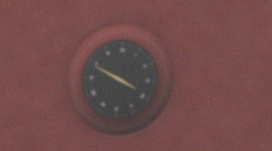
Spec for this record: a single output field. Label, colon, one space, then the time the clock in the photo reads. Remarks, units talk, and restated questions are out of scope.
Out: 3:49
